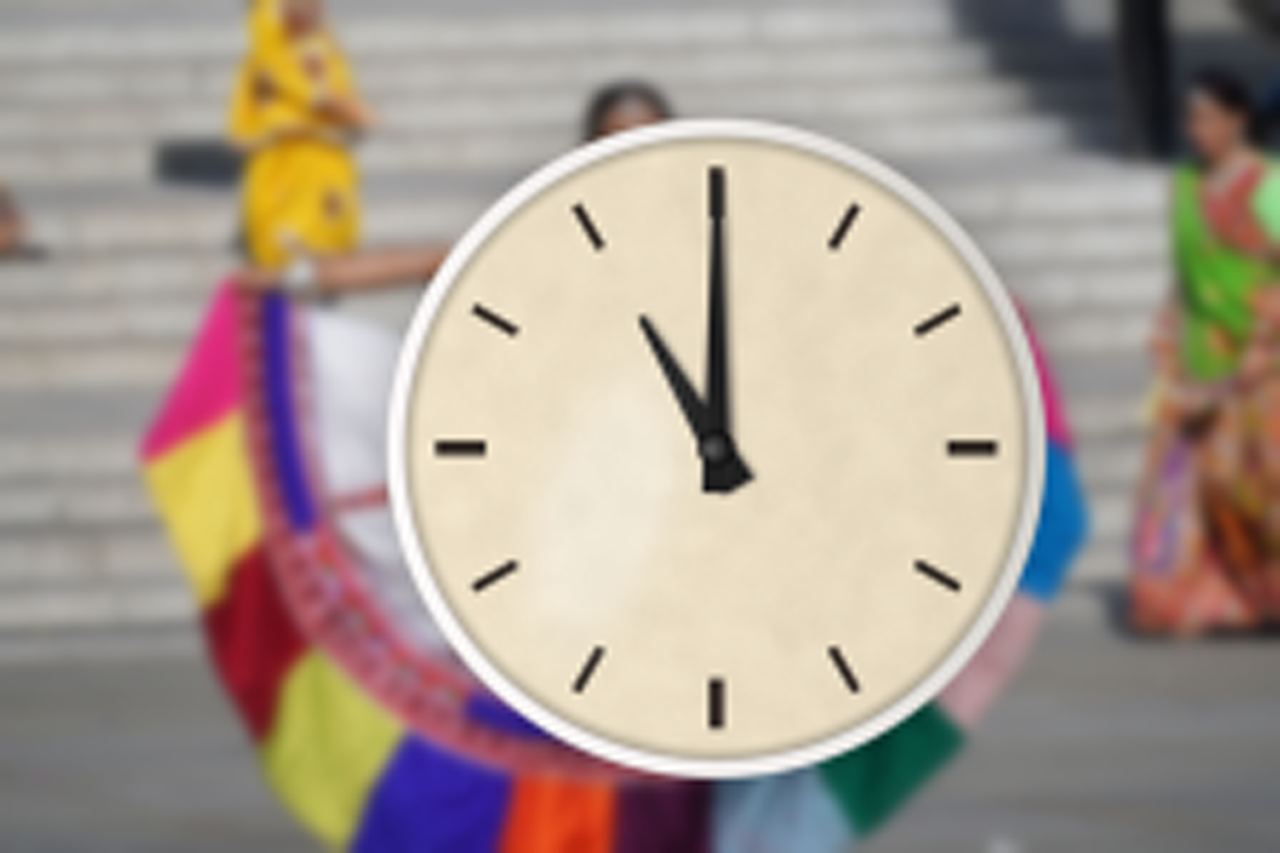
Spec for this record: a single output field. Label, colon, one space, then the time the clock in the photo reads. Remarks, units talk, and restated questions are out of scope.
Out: 11:00
